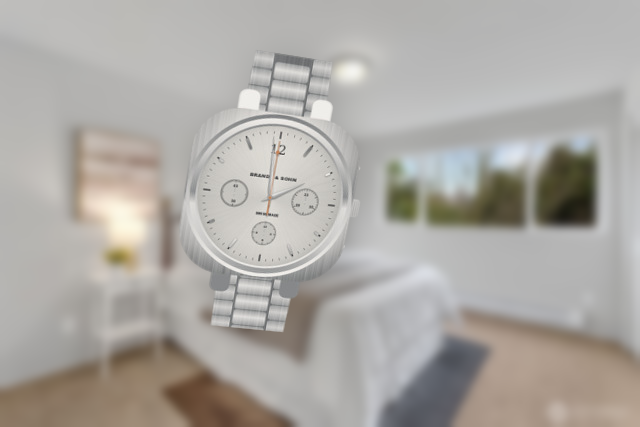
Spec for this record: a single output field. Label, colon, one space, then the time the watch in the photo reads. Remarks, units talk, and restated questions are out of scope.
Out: 1:59
